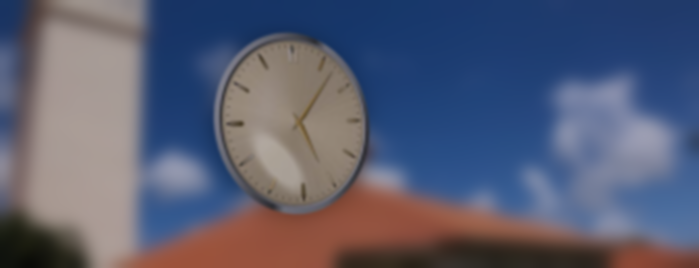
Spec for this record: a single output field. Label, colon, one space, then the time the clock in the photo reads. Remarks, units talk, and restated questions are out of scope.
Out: 5:07
